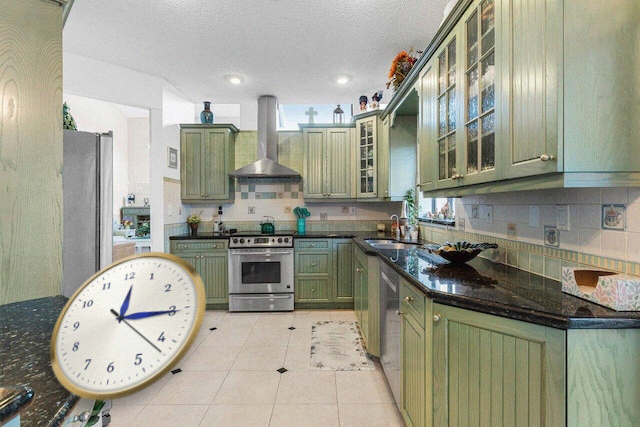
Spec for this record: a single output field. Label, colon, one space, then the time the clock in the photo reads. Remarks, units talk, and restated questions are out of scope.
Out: 12:15:22
